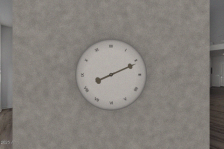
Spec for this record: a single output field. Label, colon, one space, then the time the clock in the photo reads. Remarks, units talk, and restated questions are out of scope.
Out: 8:11
